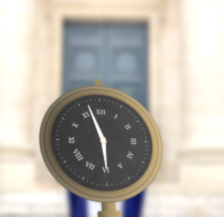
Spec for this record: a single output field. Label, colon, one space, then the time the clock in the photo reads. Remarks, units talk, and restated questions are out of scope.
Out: 5:57
